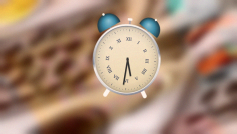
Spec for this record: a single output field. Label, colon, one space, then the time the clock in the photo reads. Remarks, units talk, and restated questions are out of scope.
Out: 5:31
